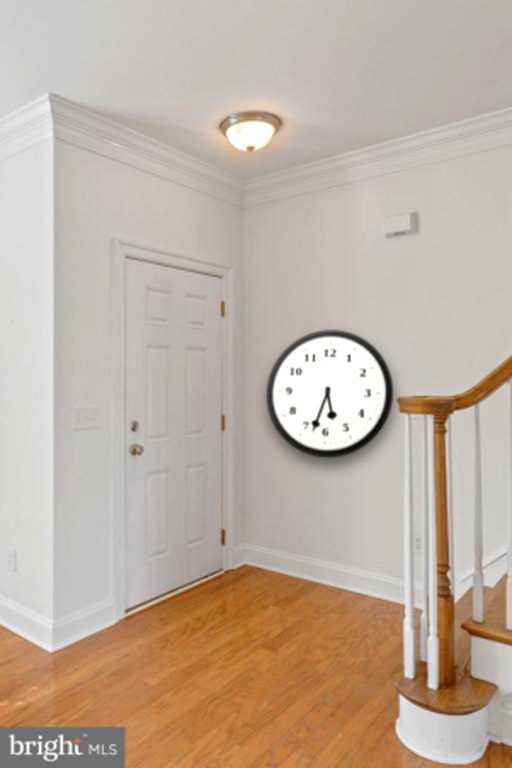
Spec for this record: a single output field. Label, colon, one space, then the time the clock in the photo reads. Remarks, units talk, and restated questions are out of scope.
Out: 5:33
